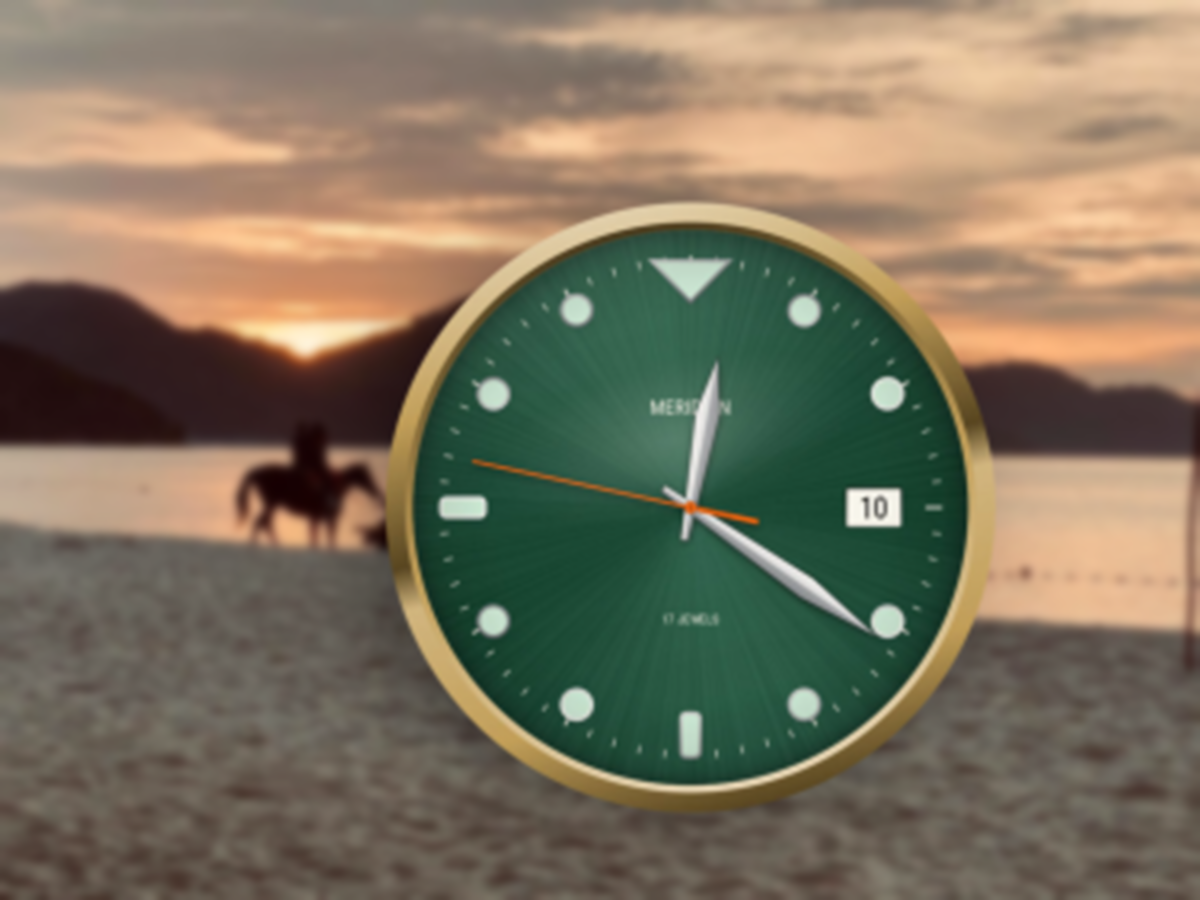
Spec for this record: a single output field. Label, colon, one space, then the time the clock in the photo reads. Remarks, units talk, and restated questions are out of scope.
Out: 12:20:47
